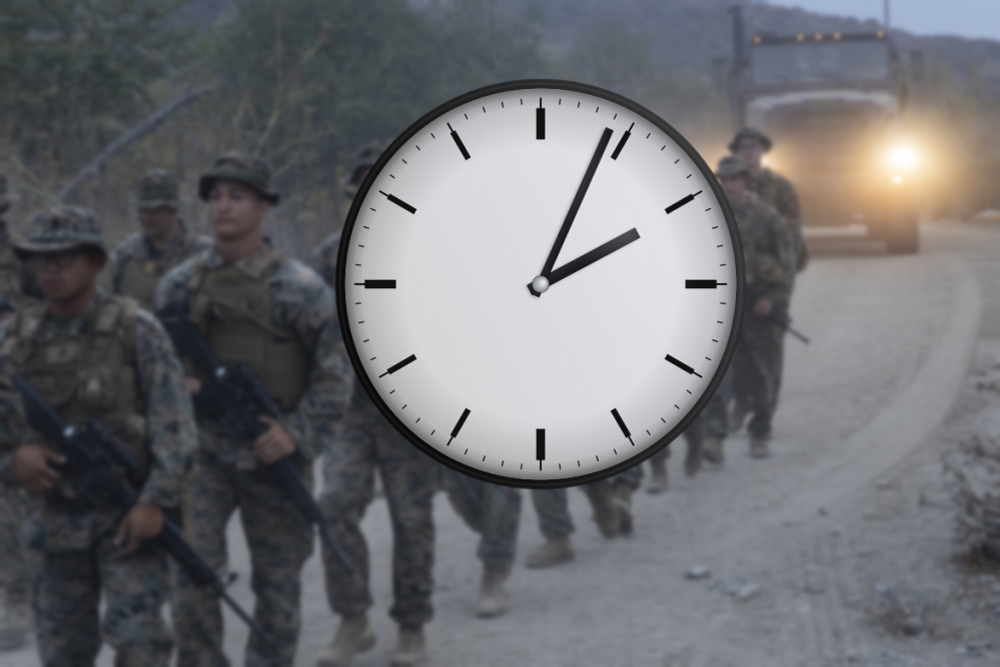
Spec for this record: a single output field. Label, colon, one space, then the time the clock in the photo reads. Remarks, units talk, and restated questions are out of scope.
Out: 2:04
